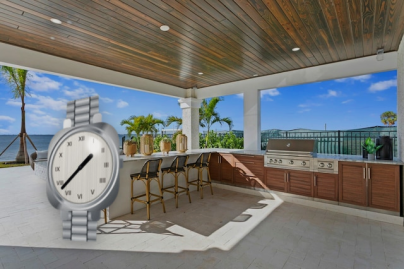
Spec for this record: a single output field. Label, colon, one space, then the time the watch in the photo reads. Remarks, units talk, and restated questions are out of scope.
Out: 1:38
